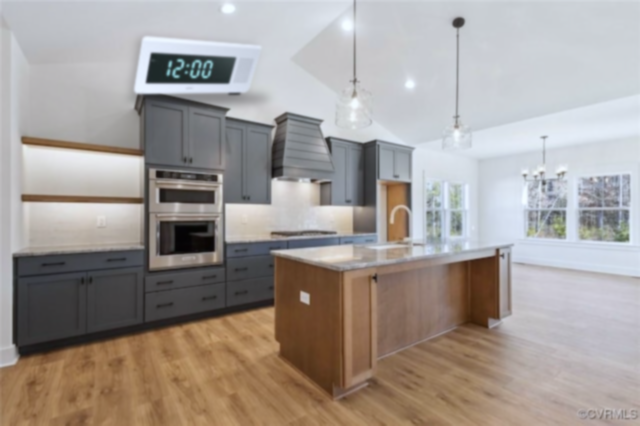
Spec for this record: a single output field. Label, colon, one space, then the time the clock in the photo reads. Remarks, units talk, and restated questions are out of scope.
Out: 12:00
